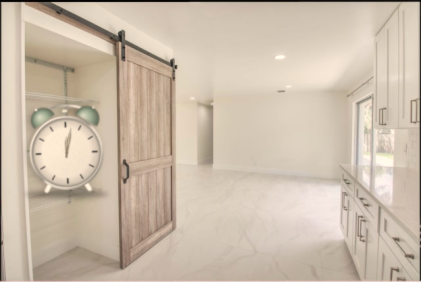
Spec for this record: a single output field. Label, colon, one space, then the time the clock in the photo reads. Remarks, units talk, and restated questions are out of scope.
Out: 12:02
